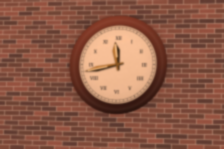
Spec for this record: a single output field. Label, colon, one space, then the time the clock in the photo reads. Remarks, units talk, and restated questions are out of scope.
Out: 11:43
